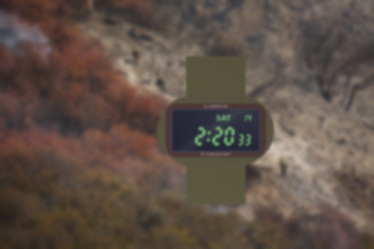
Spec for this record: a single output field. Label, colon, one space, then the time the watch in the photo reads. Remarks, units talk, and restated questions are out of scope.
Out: 2:20:33
